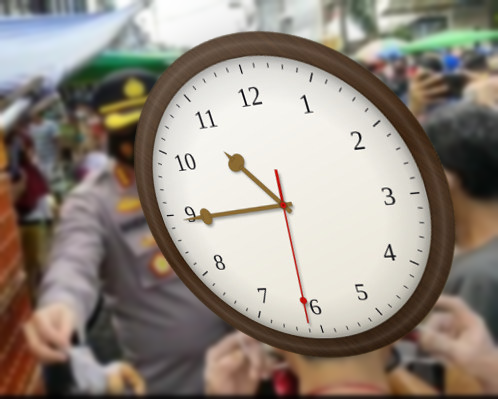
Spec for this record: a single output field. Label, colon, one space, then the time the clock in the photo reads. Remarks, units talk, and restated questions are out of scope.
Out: 10:44:31
